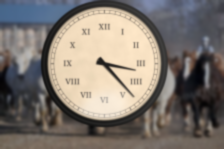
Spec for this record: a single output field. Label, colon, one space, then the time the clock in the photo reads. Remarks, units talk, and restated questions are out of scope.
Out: 3:23
